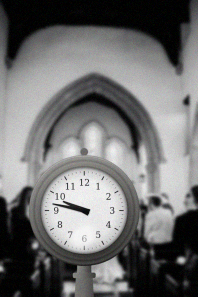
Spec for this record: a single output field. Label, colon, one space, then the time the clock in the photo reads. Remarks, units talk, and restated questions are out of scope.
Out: 9:47
